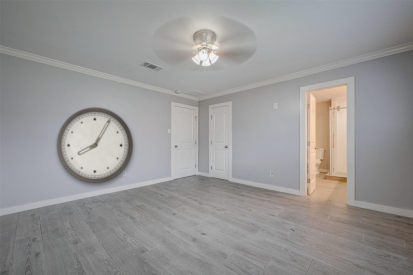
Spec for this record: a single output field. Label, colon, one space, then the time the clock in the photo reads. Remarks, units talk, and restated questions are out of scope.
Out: 8:05
